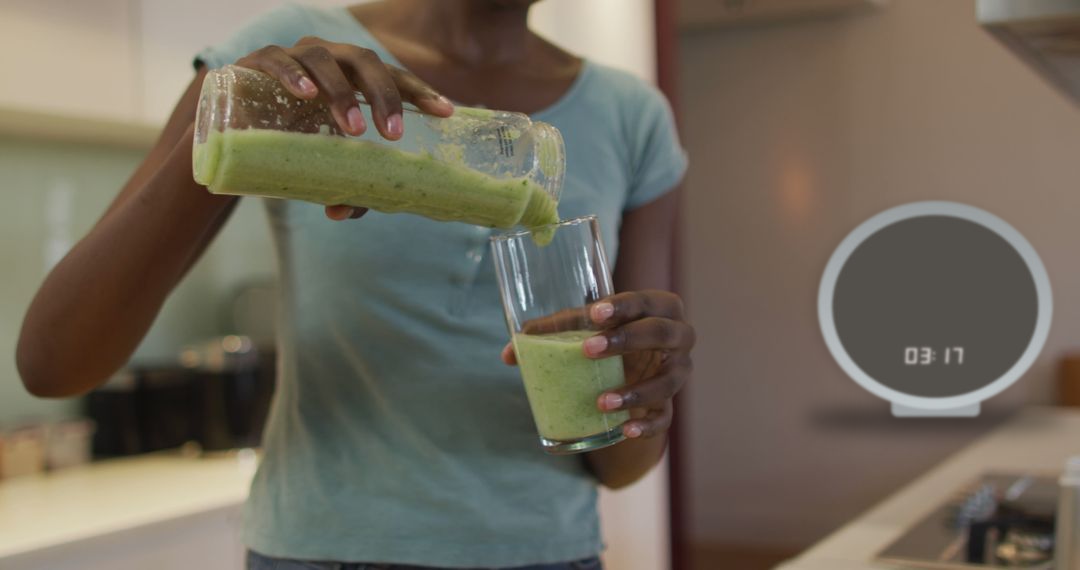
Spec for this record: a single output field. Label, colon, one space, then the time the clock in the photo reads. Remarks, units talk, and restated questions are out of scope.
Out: 3:17
